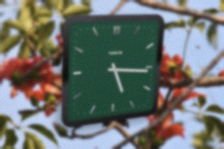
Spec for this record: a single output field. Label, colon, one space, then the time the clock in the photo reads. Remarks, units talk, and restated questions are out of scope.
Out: 5:16
